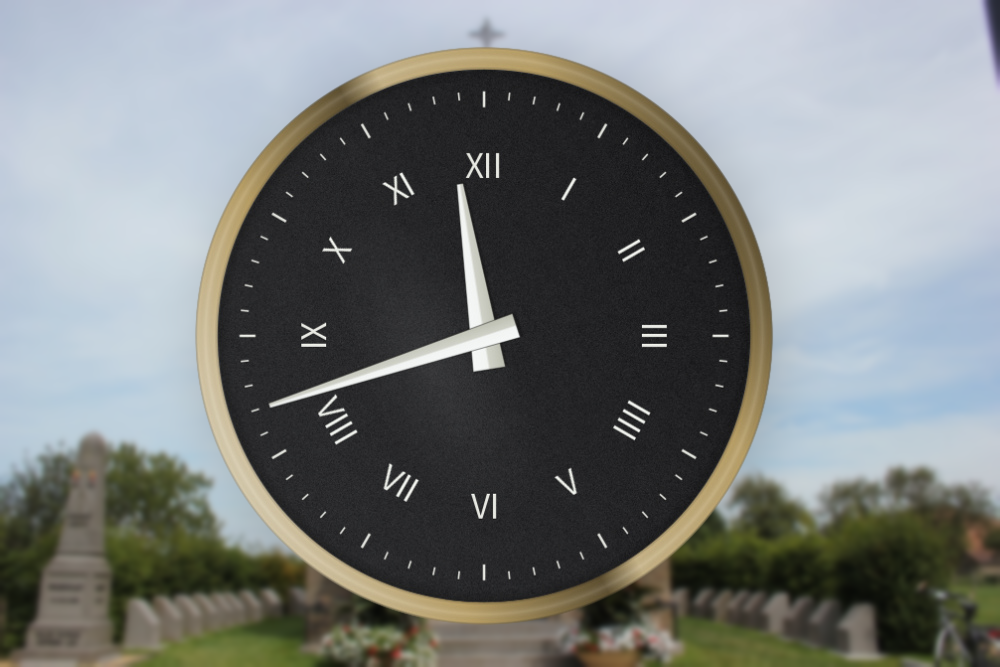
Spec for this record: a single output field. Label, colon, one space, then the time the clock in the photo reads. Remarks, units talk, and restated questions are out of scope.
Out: 11:42
